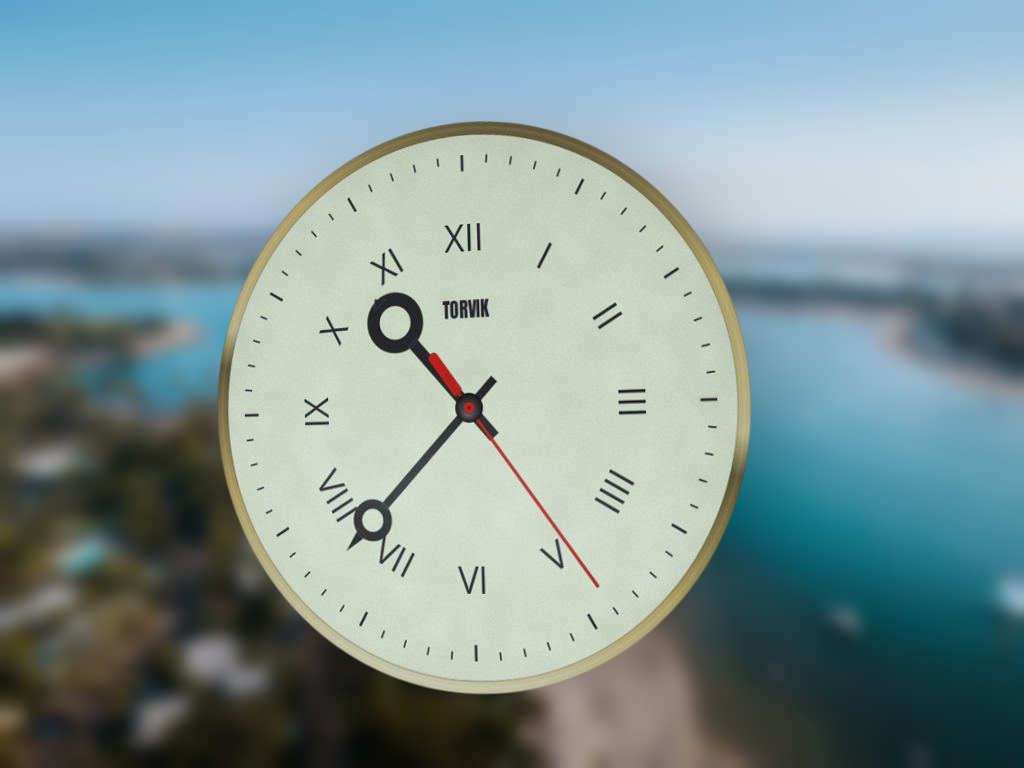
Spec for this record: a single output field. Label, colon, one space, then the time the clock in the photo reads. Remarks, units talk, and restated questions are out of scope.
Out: 10:37:24
